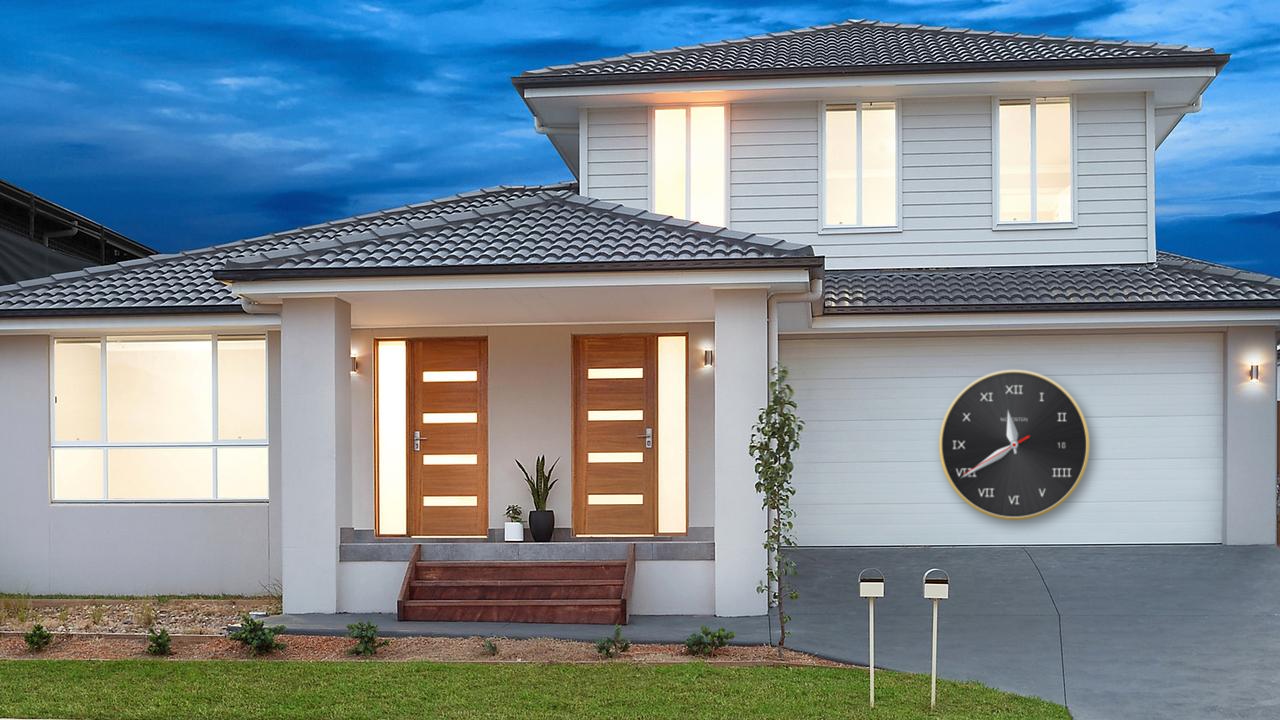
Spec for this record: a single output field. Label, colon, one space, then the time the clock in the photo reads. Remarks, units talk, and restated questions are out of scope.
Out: 11:39:40
